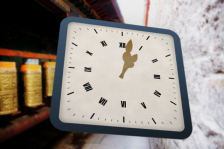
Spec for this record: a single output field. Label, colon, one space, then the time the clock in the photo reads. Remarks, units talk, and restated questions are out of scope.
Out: 1:02
